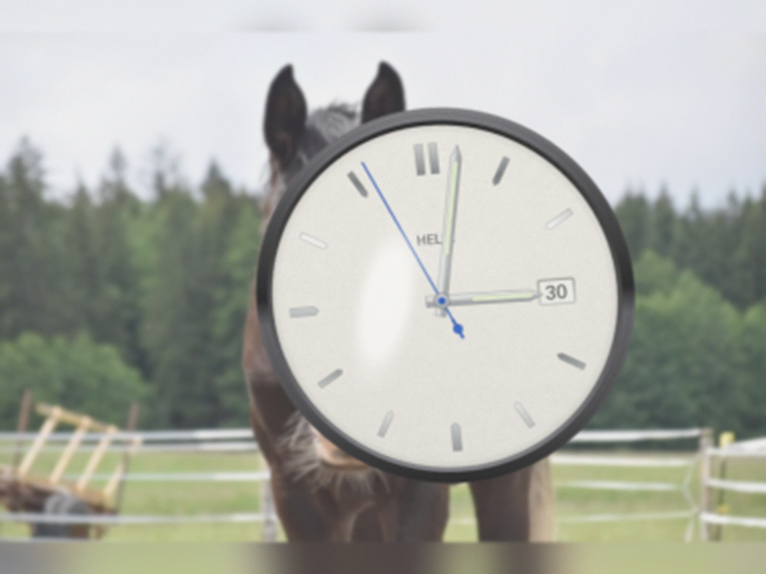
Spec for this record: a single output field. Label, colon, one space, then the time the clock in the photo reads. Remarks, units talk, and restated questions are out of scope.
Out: 3:01:56
